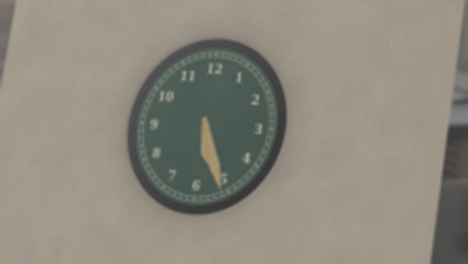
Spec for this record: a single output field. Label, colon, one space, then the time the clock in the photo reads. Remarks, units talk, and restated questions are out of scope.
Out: 5:26
